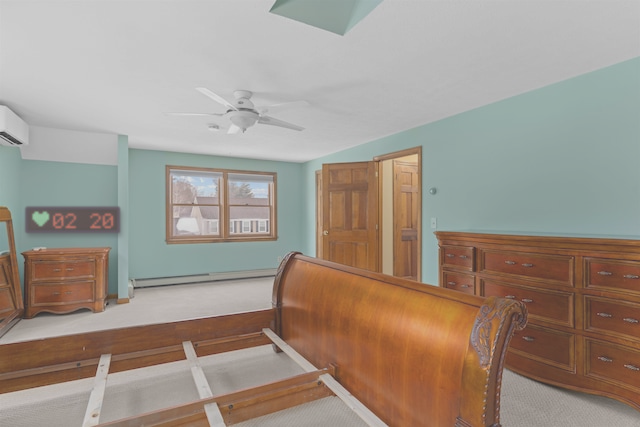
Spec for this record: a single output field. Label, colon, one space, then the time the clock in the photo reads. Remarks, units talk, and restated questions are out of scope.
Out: 2:20
